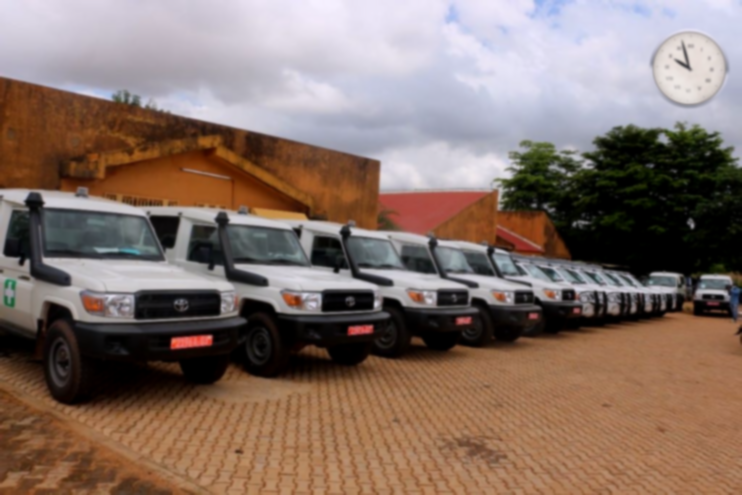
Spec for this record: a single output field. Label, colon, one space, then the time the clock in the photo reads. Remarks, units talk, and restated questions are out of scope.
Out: 9:57
